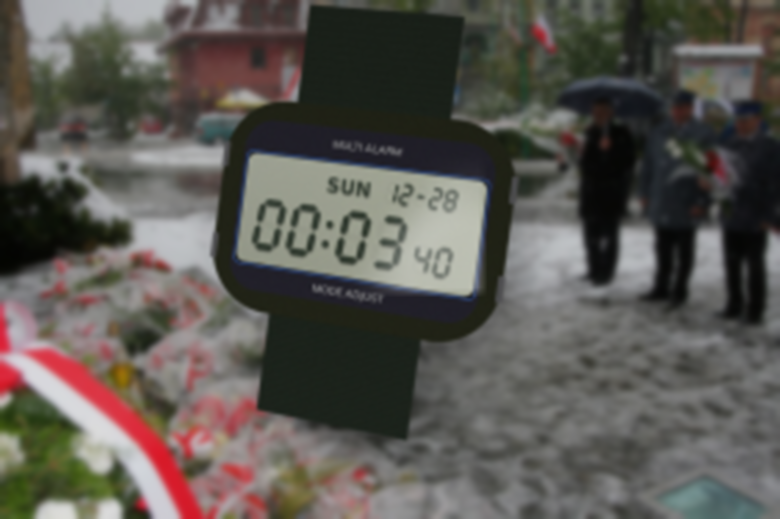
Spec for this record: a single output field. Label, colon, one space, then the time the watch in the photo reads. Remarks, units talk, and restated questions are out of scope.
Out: 0:03:40
